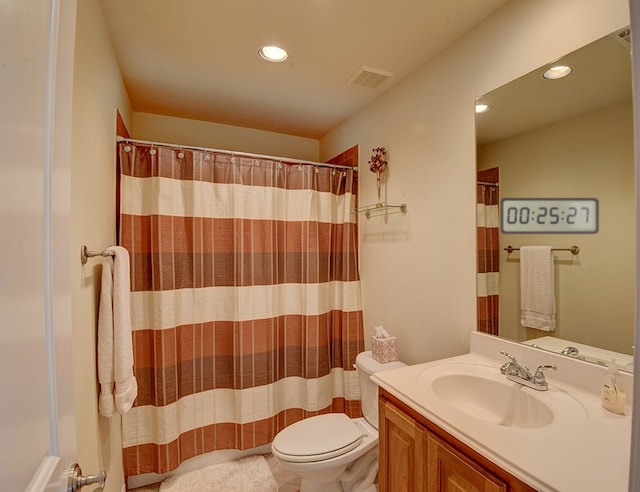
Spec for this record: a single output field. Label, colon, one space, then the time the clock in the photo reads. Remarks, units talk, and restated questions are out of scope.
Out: 0:25:27
